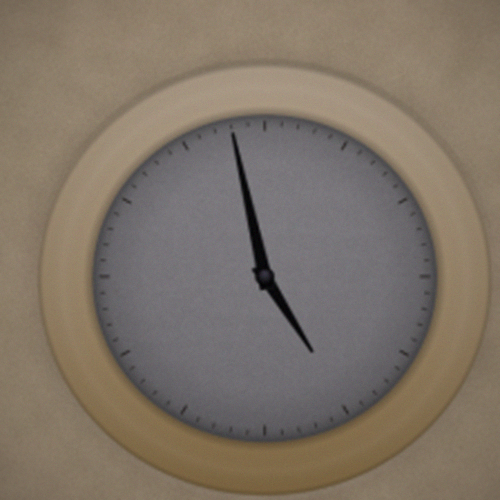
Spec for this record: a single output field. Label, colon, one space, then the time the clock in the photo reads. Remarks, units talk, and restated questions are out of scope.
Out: 4:58
